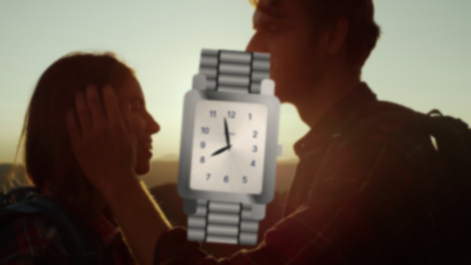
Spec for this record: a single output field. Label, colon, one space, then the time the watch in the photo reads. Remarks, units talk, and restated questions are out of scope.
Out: 7:58
